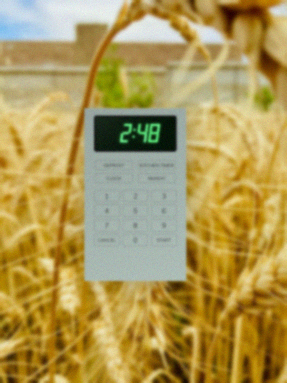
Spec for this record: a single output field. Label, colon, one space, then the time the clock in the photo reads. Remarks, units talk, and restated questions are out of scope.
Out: 2:48
